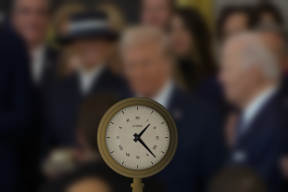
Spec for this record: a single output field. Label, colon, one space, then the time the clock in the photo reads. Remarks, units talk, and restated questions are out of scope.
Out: 1:23
